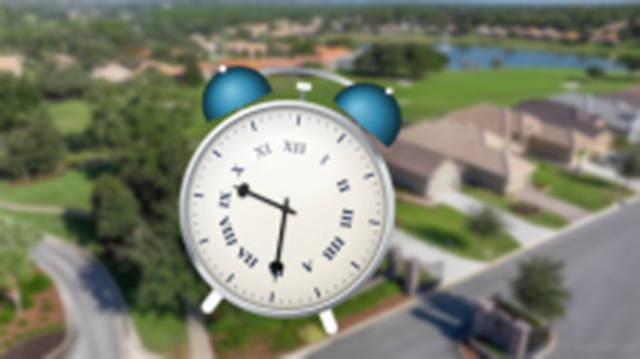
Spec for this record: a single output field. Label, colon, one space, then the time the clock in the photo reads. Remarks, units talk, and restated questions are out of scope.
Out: 9:30
